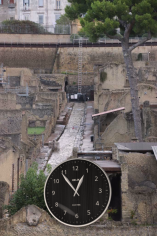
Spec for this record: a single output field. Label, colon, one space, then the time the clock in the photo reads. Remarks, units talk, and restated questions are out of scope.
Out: 12:54
